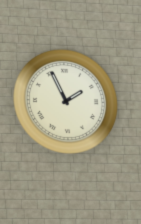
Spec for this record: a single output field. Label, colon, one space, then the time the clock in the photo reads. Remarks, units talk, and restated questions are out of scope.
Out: 1:56
